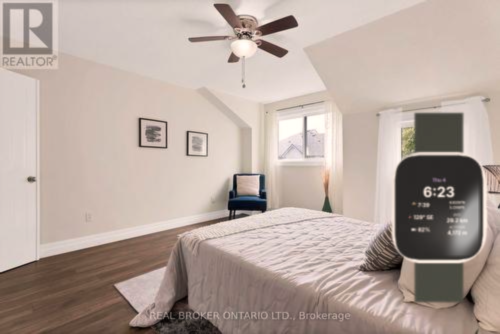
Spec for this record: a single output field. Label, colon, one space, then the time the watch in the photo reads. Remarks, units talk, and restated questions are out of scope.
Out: 6:23
